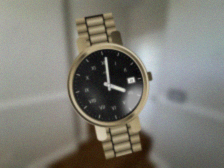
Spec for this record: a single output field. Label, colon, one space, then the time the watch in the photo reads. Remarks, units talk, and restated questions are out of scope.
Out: 4:01
